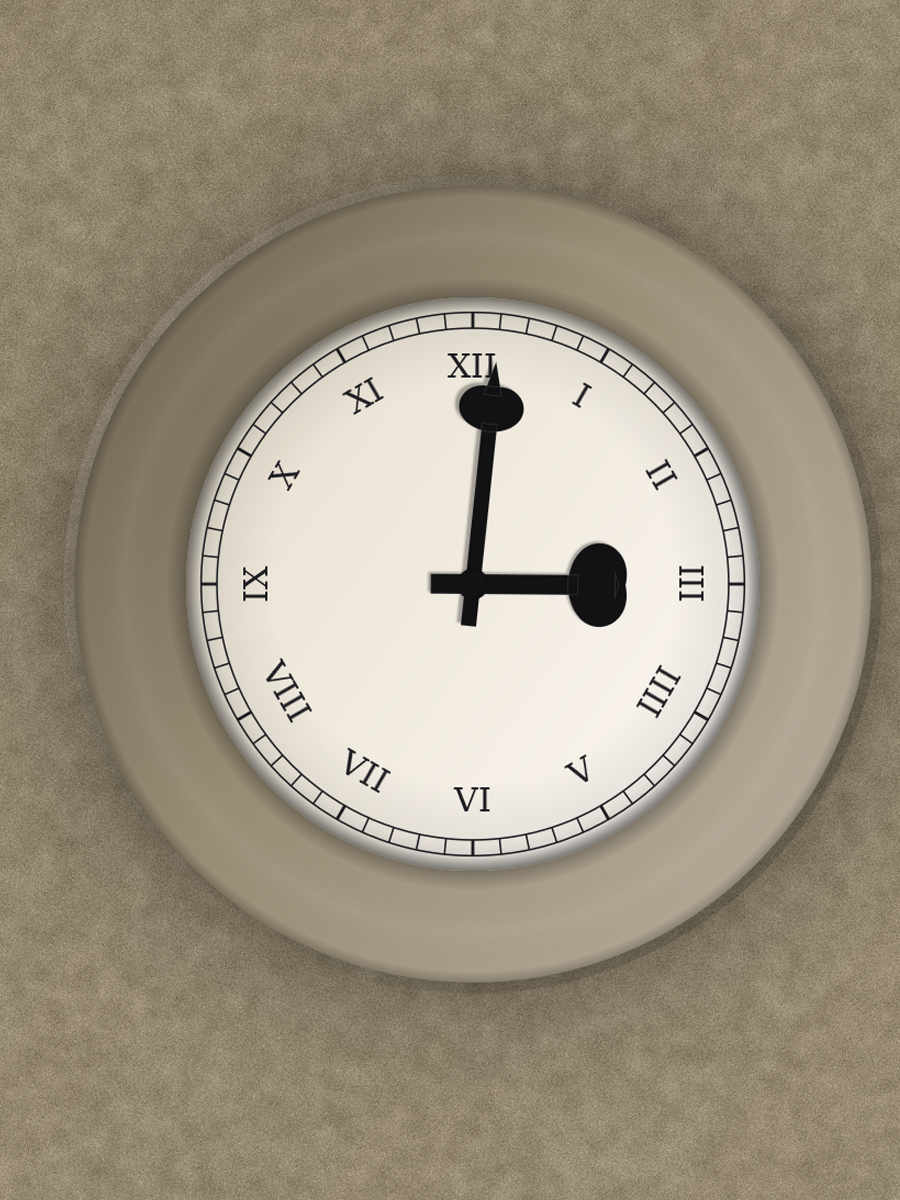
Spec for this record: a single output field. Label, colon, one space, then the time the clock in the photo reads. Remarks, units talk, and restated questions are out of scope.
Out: 3:01
